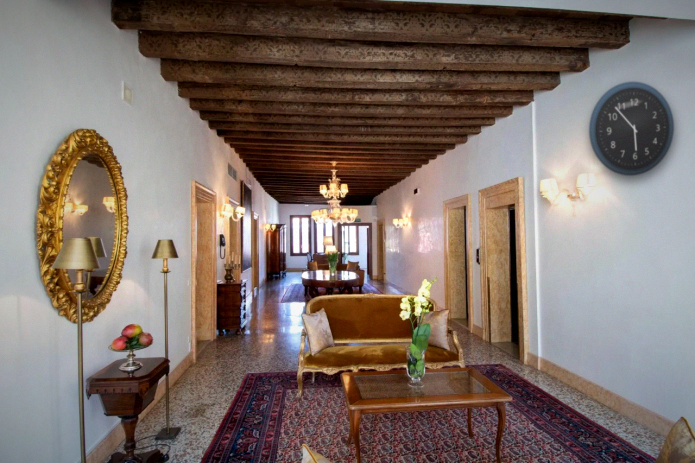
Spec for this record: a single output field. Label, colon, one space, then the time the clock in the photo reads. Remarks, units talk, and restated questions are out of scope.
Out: 5:53
